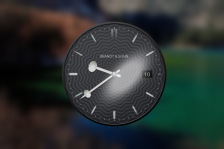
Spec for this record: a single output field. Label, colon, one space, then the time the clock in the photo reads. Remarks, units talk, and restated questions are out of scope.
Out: 9:39
